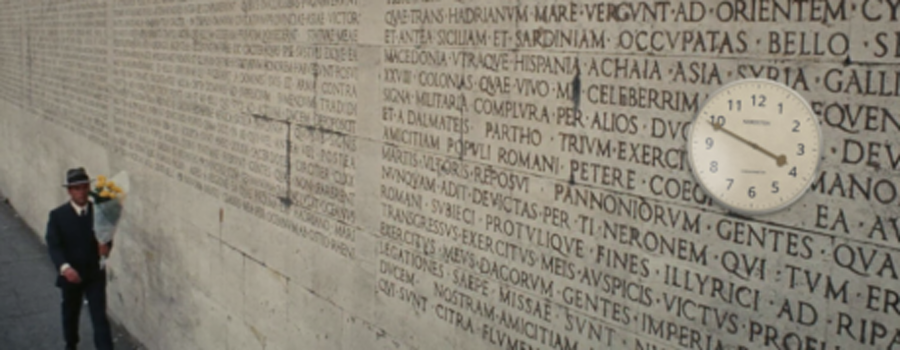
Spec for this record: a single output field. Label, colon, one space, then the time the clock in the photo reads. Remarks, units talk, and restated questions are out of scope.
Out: 3:49
